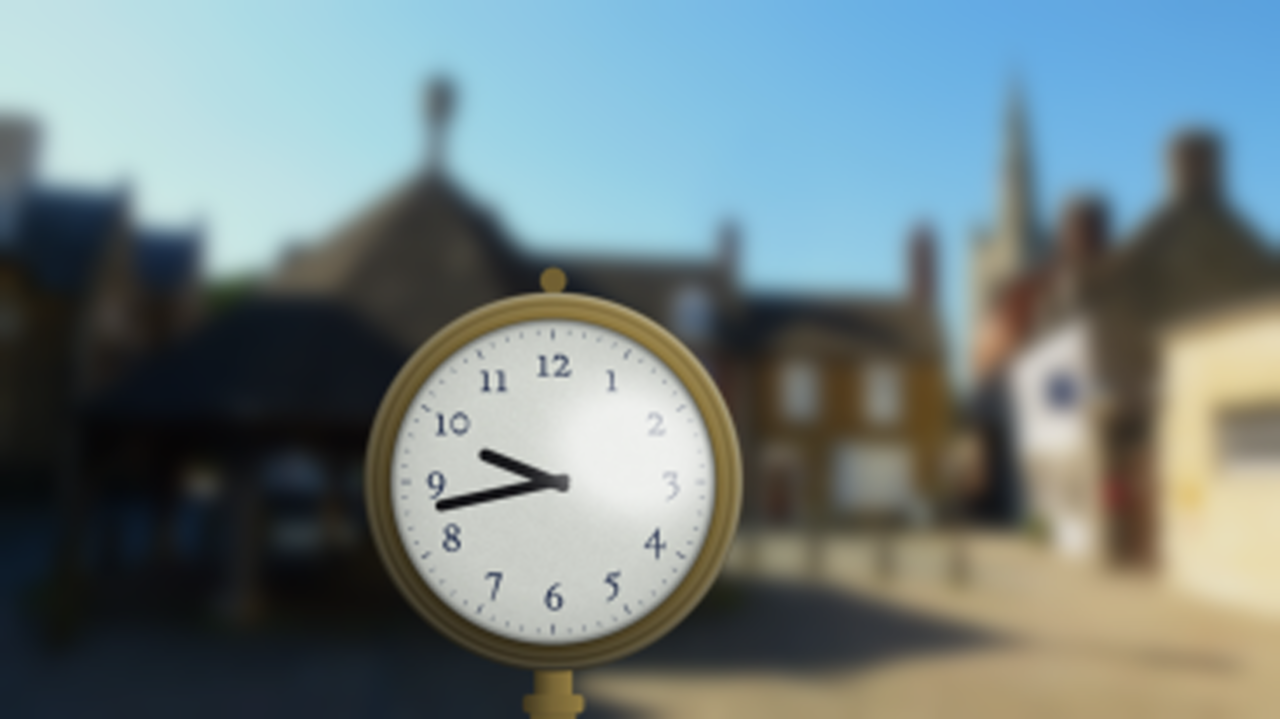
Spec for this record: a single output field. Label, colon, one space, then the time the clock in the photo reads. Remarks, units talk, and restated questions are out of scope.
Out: 9:43
